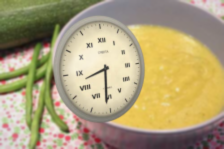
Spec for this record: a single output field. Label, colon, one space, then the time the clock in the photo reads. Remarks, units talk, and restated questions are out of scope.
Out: 8:31
